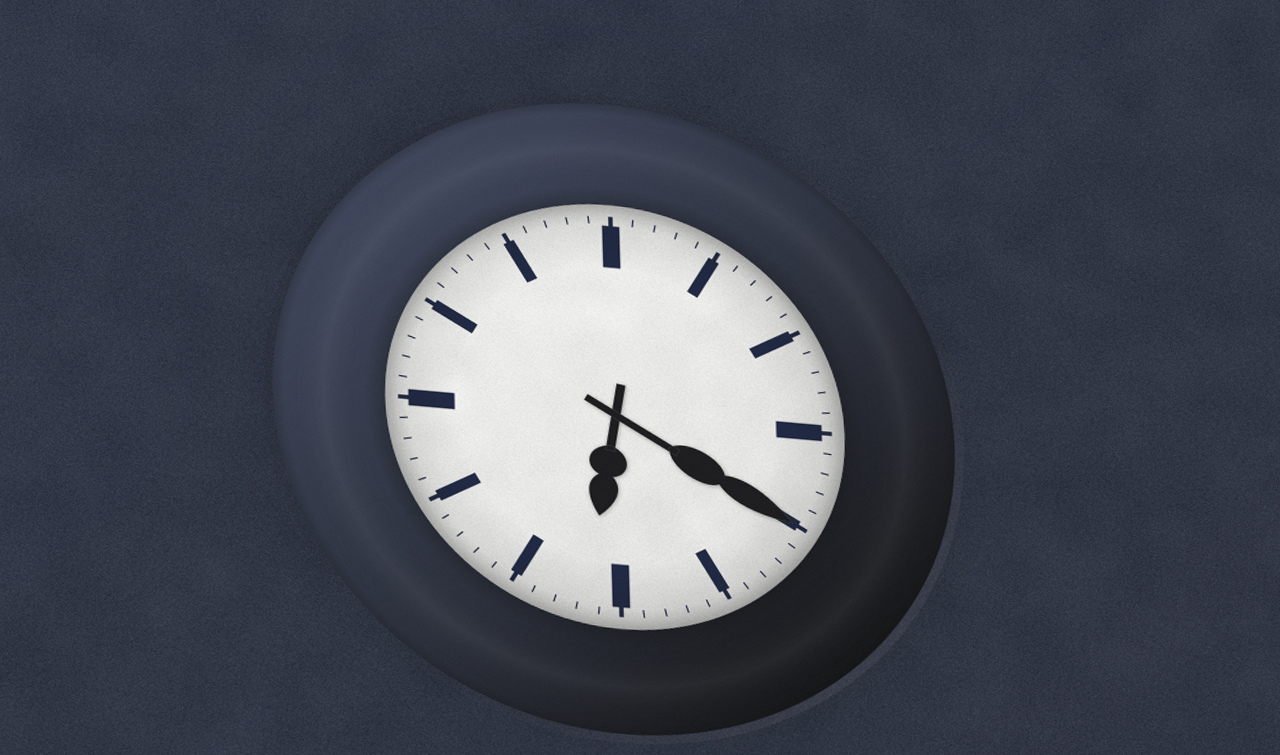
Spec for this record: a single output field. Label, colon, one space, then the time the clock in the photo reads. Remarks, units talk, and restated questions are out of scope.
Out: 6:20
